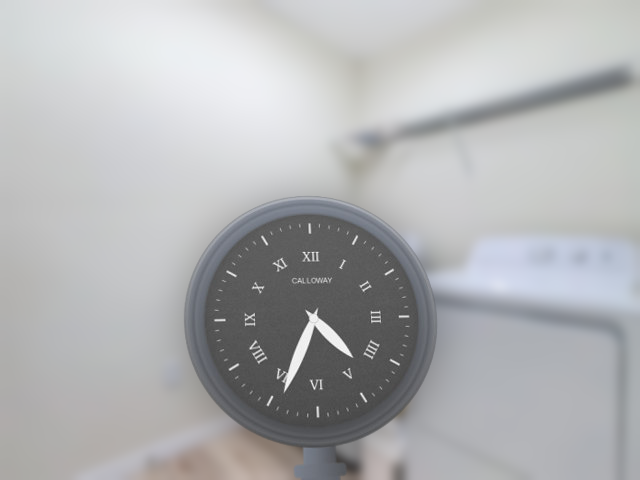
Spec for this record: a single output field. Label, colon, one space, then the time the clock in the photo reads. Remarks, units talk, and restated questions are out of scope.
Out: 4:34
